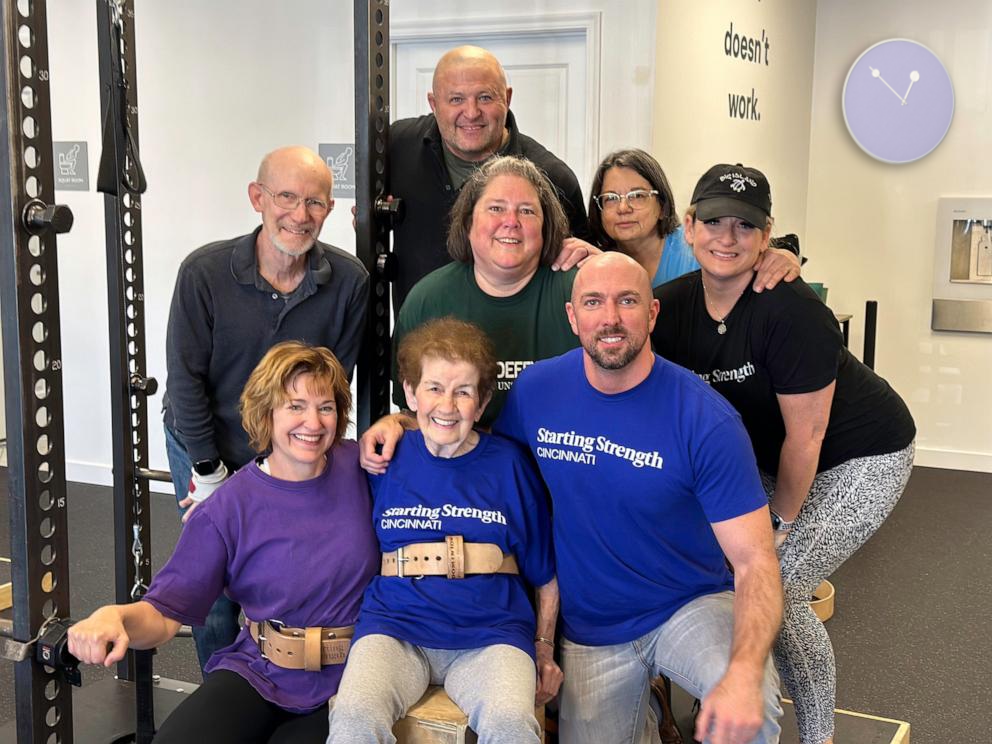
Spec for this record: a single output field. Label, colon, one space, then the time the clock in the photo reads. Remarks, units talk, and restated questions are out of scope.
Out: 12:52
